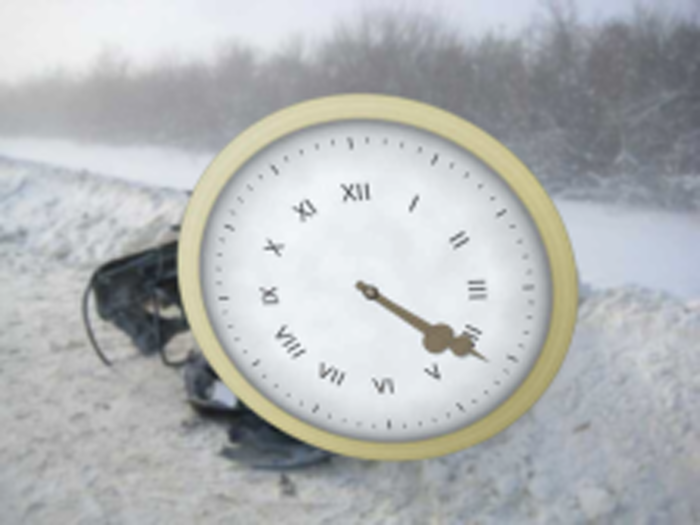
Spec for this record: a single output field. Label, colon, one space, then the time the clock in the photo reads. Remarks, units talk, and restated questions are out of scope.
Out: 4:21
